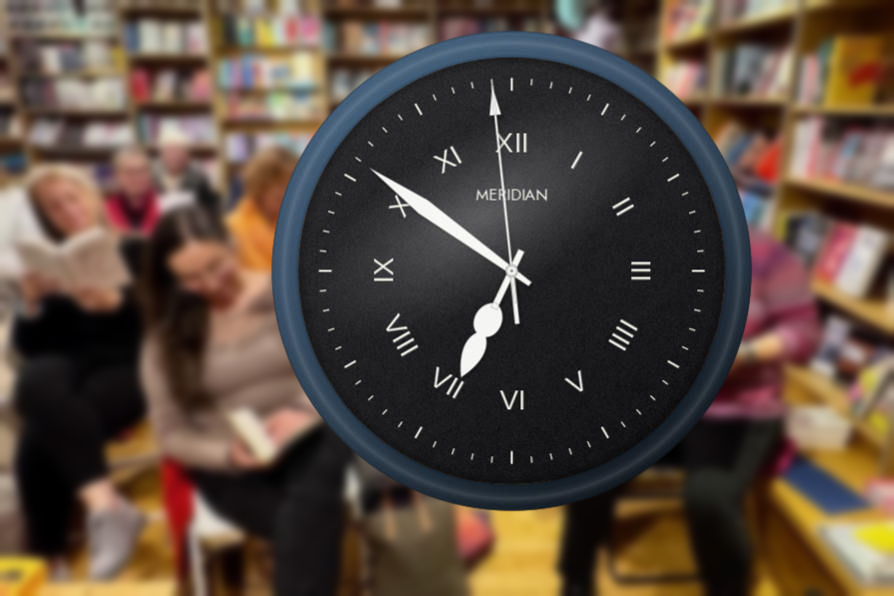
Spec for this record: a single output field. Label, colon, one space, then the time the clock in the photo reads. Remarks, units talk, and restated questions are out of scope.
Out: 6:50:59
